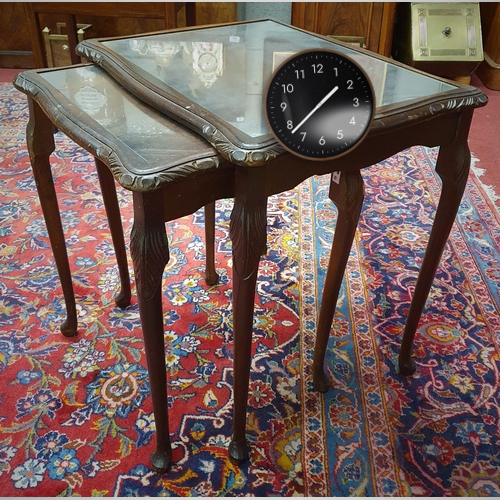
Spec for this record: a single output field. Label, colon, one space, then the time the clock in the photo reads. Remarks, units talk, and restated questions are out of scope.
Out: 1:38
